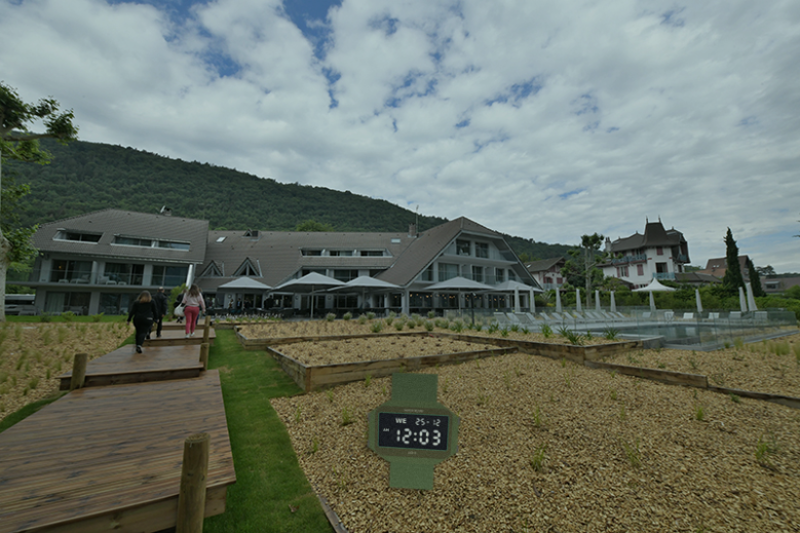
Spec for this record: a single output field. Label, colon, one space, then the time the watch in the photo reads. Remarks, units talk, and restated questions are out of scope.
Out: 12:03
